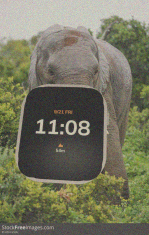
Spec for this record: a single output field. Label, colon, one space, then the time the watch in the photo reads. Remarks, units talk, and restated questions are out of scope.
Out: 11:08
